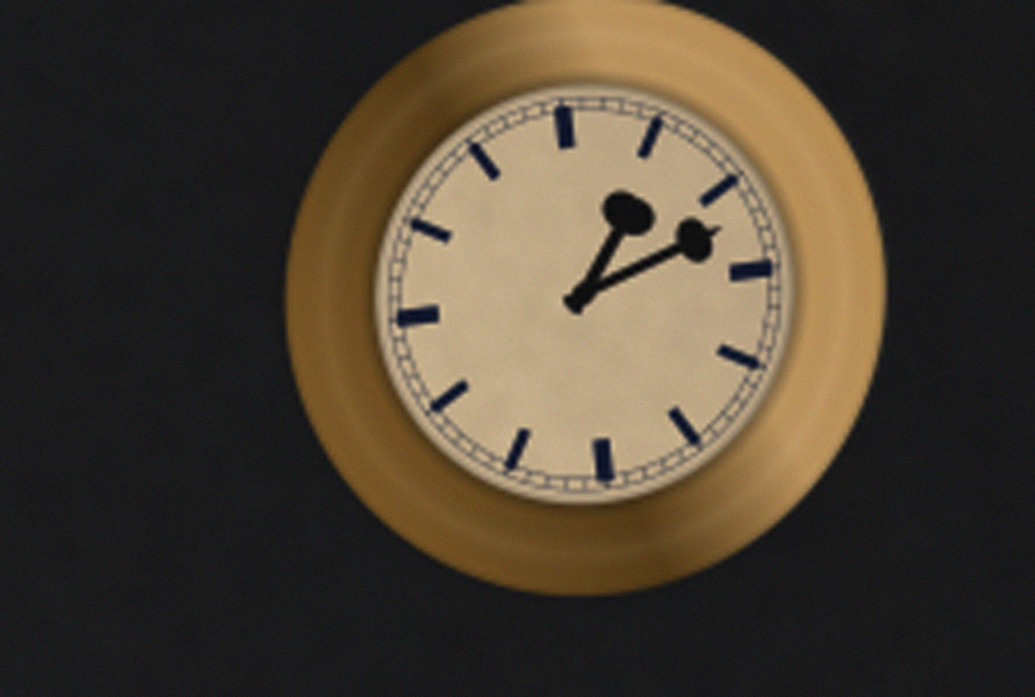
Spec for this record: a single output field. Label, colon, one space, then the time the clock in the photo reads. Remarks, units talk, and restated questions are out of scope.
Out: 1:12
